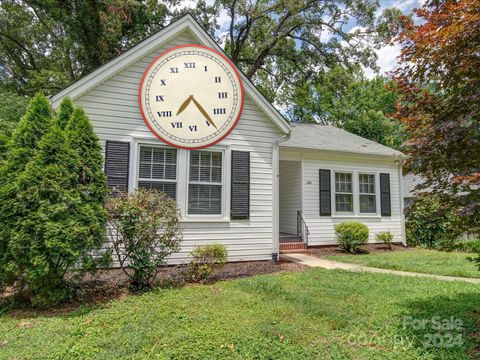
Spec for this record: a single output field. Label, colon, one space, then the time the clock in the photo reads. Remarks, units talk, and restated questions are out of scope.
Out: 7:24
